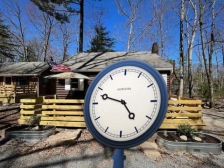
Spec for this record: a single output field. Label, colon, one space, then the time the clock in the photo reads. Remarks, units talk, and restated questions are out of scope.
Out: 4:48
